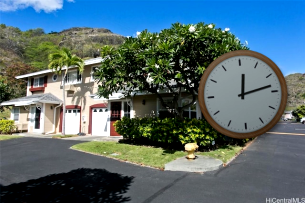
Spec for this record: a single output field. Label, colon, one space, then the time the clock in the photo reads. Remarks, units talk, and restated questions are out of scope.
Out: 12:13
